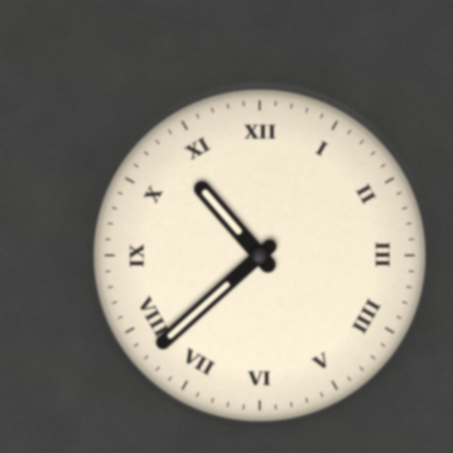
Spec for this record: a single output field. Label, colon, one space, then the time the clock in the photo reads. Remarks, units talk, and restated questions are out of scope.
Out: 10:38
